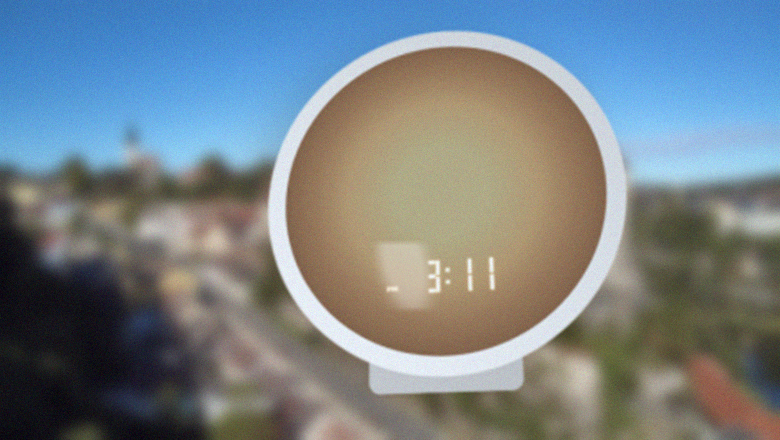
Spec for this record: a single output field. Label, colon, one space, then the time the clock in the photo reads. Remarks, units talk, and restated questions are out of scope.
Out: 3:11
